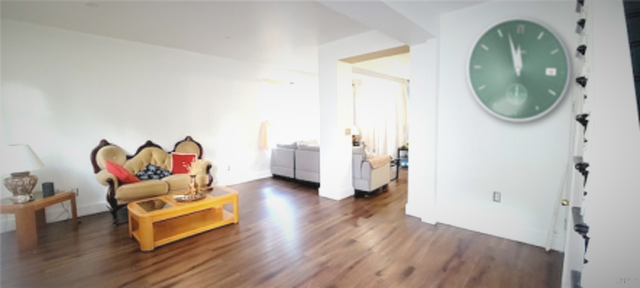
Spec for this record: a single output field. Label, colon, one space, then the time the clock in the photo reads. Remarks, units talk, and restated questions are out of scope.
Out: 11:57
